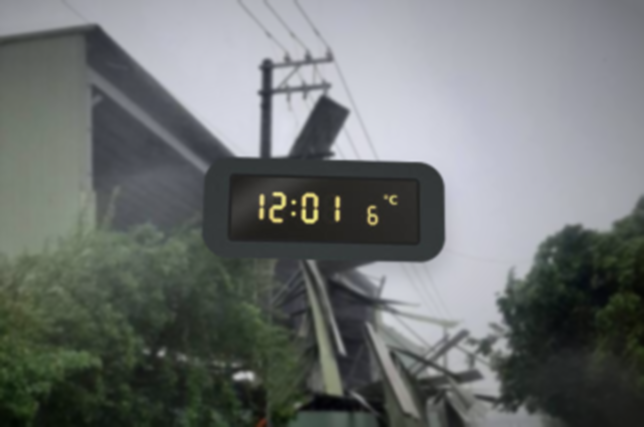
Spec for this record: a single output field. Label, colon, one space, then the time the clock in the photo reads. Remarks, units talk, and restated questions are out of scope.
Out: 12:01
